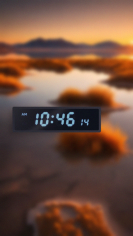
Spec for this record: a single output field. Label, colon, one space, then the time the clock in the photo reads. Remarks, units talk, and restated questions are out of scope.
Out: 10:46:14
